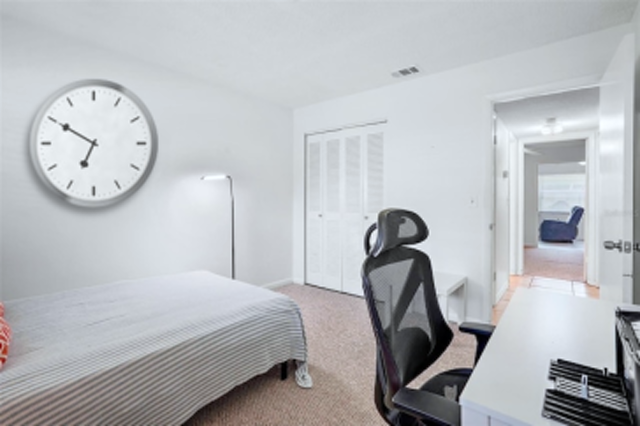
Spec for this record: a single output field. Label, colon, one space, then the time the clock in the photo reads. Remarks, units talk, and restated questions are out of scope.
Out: 6:50
